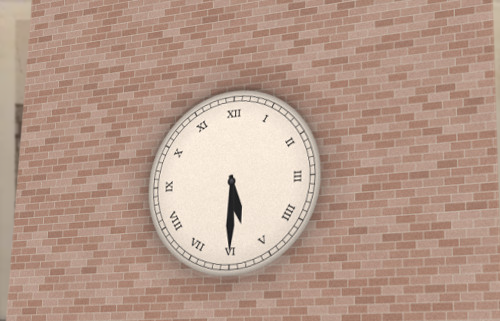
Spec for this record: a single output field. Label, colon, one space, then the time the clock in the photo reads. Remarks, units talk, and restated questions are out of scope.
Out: 5:30
